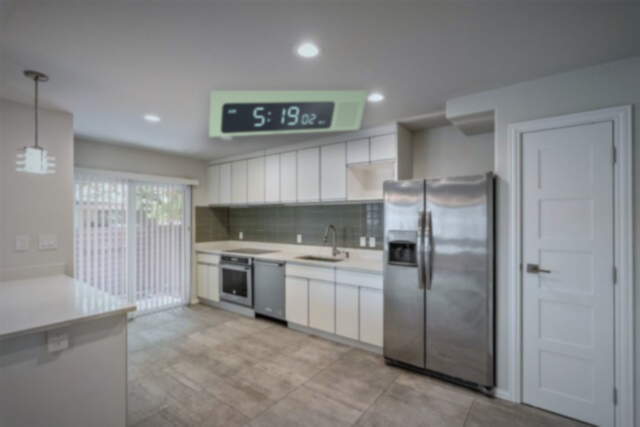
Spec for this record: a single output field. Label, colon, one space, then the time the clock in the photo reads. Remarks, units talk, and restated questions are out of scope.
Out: 5:19
